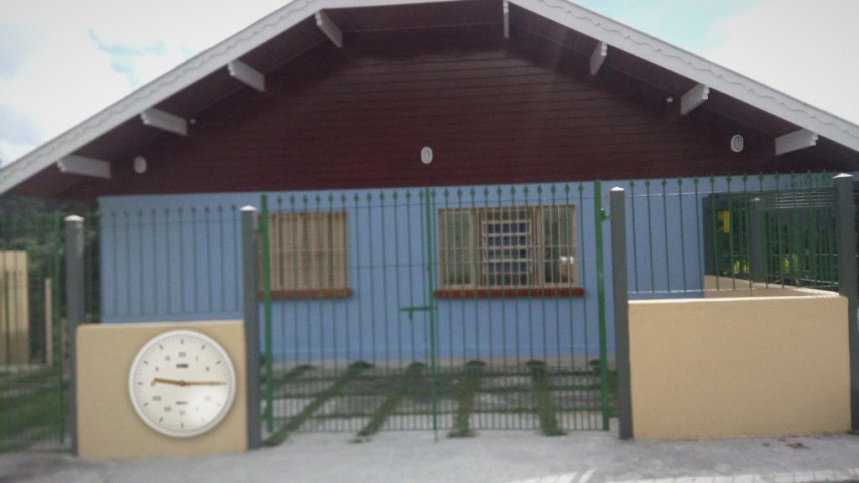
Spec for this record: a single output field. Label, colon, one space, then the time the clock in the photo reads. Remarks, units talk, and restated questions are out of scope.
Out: 9:15
